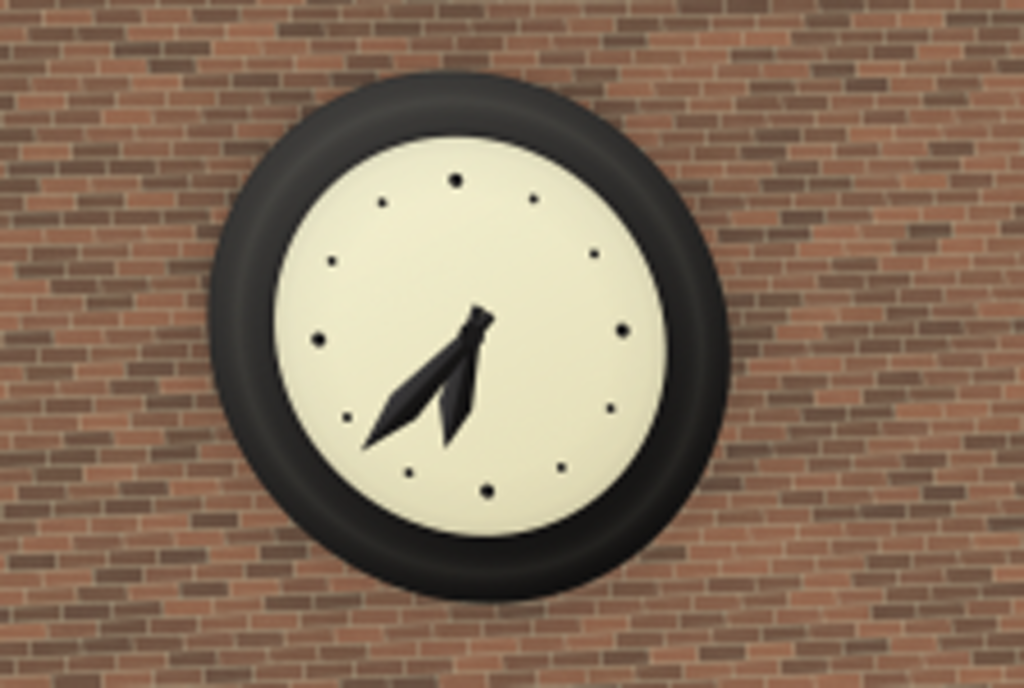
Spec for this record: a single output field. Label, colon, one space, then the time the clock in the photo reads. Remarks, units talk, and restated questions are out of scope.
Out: 6:38
